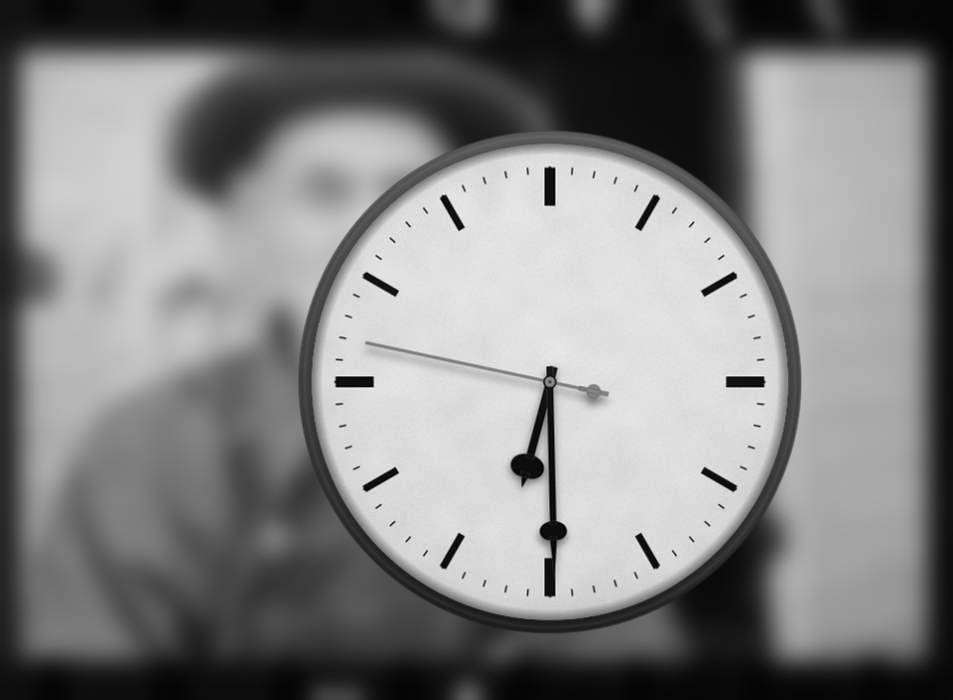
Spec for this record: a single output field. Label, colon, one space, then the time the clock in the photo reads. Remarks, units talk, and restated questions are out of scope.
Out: 6:29:47
